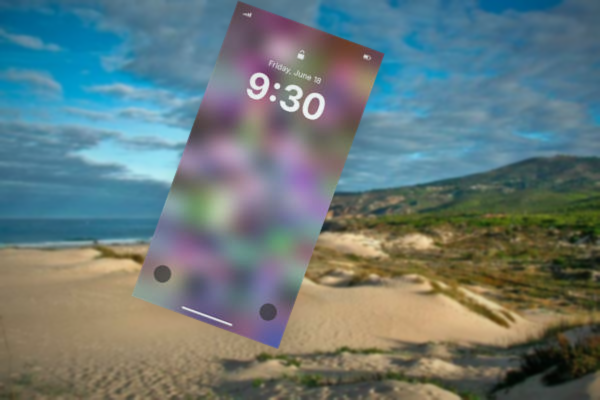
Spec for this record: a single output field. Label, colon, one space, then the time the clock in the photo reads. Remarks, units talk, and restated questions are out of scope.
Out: 9:30
